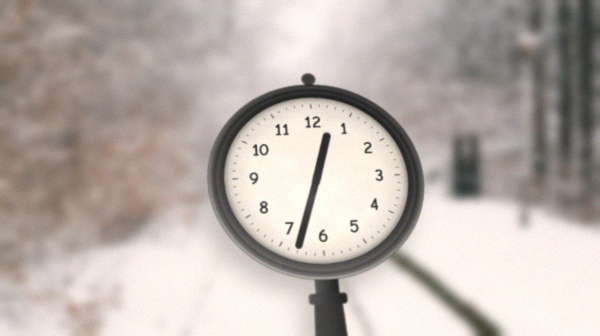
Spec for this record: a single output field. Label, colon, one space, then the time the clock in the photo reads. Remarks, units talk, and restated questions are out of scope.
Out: 12:33
